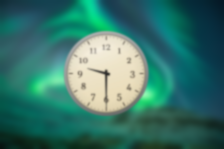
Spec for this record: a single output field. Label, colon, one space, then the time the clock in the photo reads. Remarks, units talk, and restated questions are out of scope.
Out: 9:30
